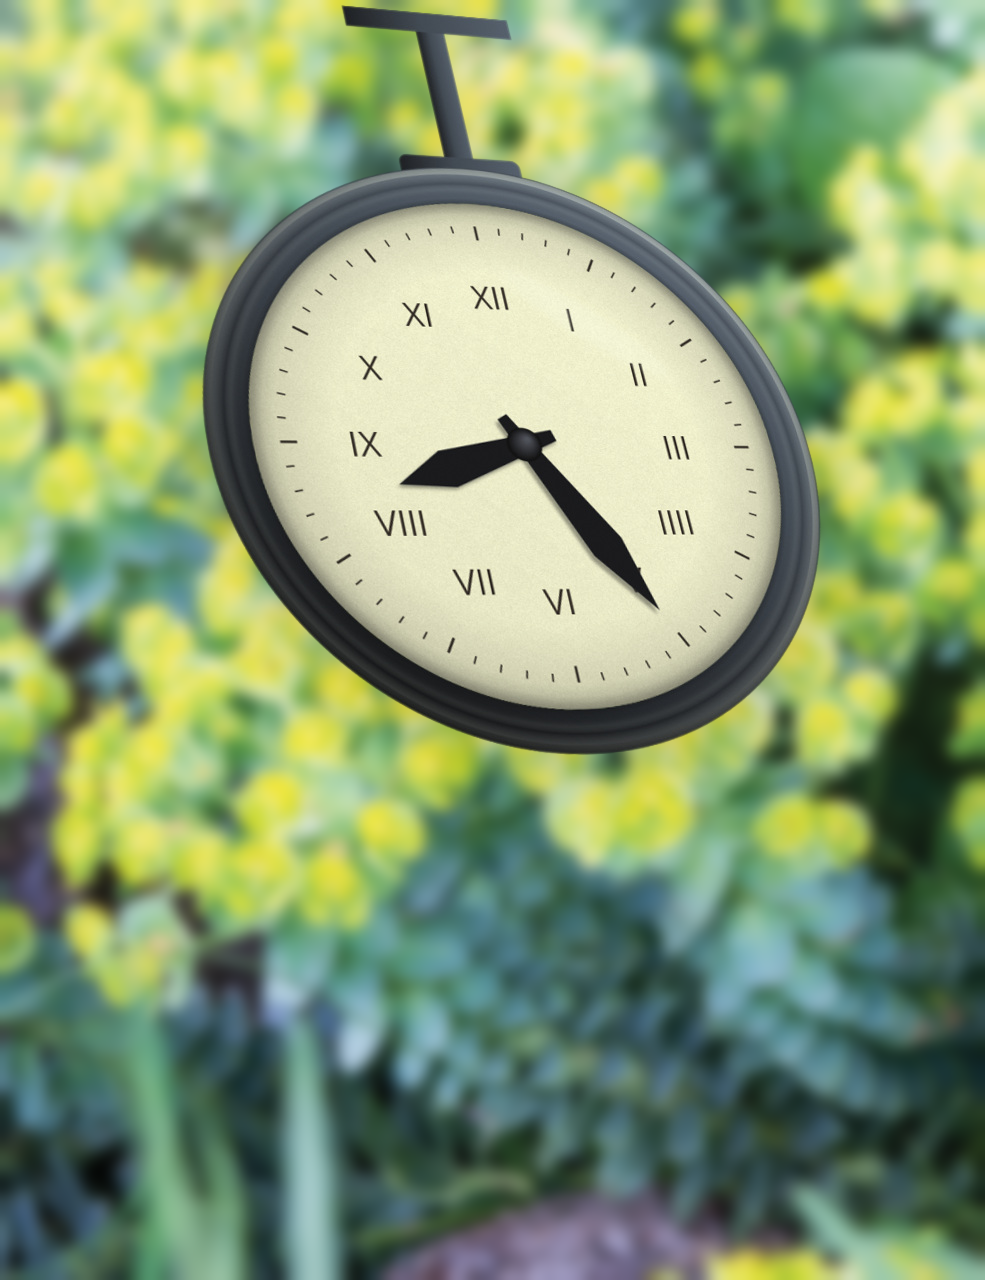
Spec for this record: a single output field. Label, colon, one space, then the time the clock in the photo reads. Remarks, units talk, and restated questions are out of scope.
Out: 8:25
